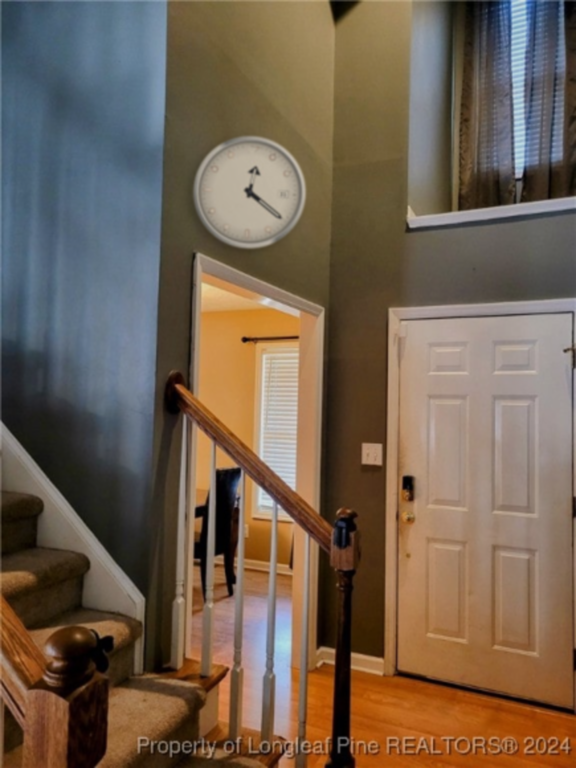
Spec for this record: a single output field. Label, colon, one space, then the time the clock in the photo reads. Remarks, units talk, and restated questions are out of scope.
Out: 12:21
